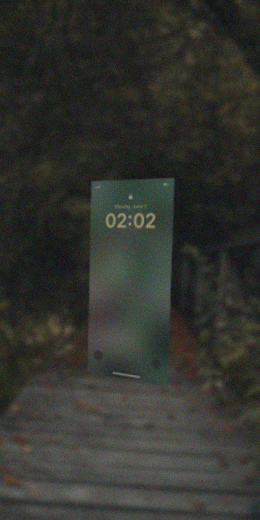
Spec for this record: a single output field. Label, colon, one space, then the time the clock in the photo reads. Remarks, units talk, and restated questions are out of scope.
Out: 2:02
